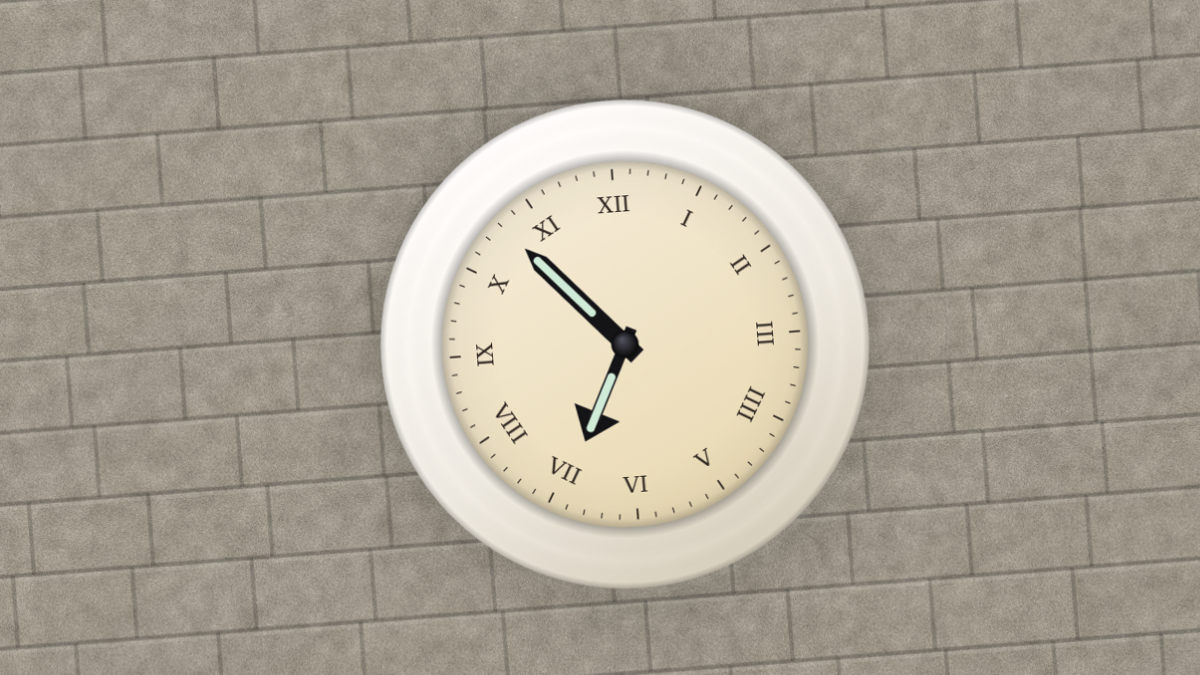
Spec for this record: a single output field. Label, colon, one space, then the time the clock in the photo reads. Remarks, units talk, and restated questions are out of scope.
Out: 6:53
